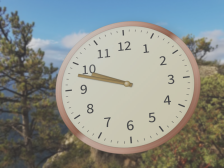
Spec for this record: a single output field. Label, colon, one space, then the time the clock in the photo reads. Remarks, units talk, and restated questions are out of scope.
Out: 9:48
